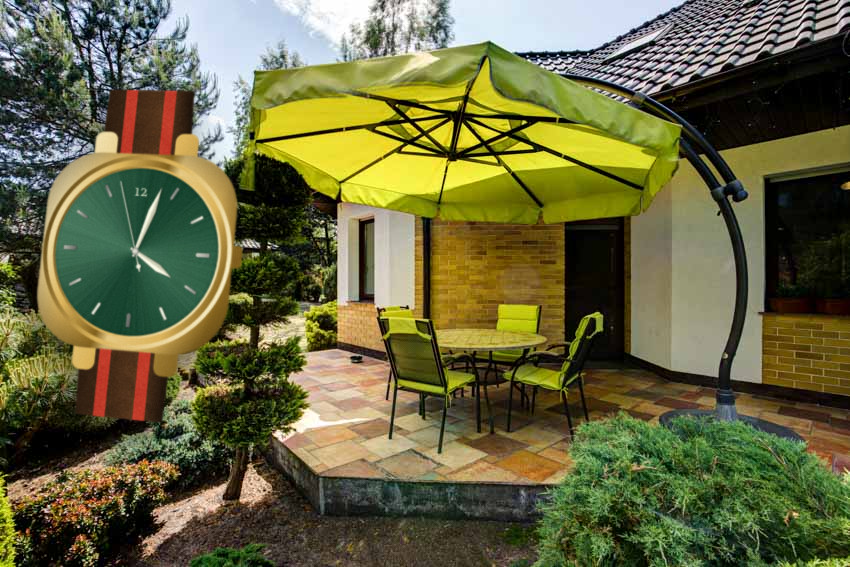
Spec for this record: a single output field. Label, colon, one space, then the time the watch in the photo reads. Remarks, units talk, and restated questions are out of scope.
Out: 4:02:57
